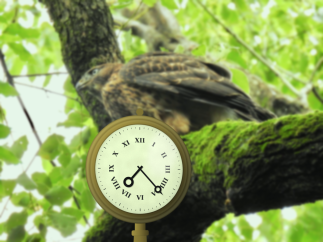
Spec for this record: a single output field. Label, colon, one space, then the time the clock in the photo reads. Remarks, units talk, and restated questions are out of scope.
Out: 7:23
